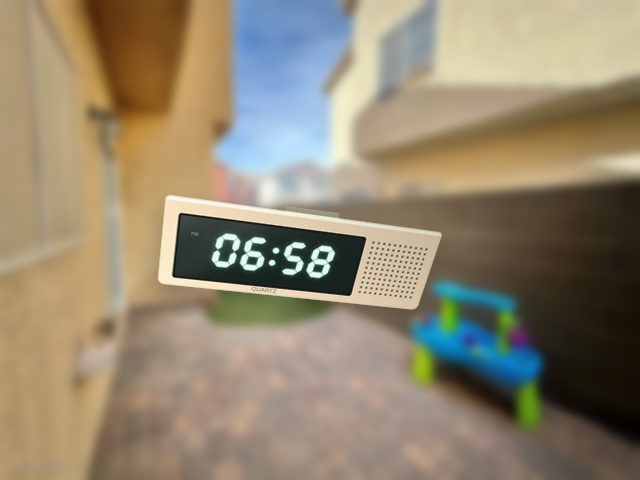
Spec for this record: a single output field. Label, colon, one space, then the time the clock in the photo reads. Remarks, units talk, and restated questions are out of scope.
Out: 6:58
